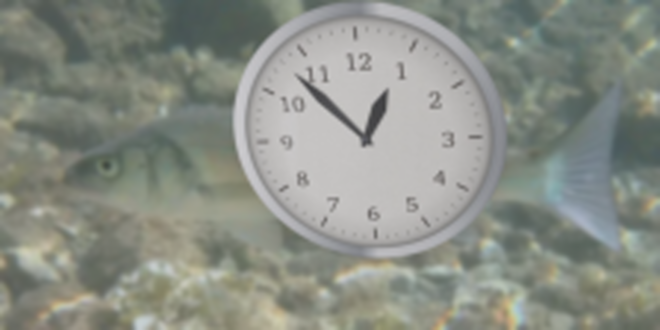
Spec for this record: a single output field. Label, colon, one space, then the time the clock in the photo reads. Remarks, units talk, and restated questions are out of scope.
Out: 12:53
